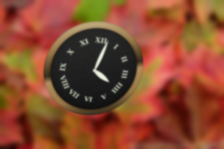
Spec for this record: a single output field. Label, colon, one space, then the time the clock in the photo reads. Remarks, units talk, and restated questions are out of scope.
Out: 4:02
